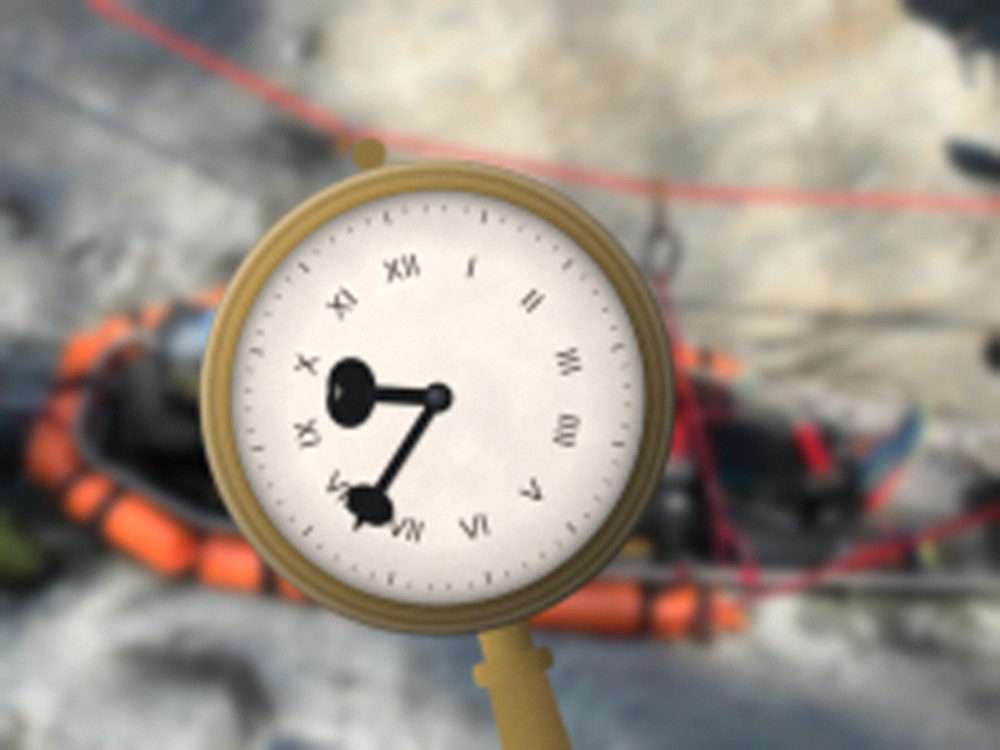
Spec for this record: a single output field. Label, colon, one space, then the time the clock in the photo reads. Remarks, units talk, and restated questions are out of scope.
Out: 9:38
